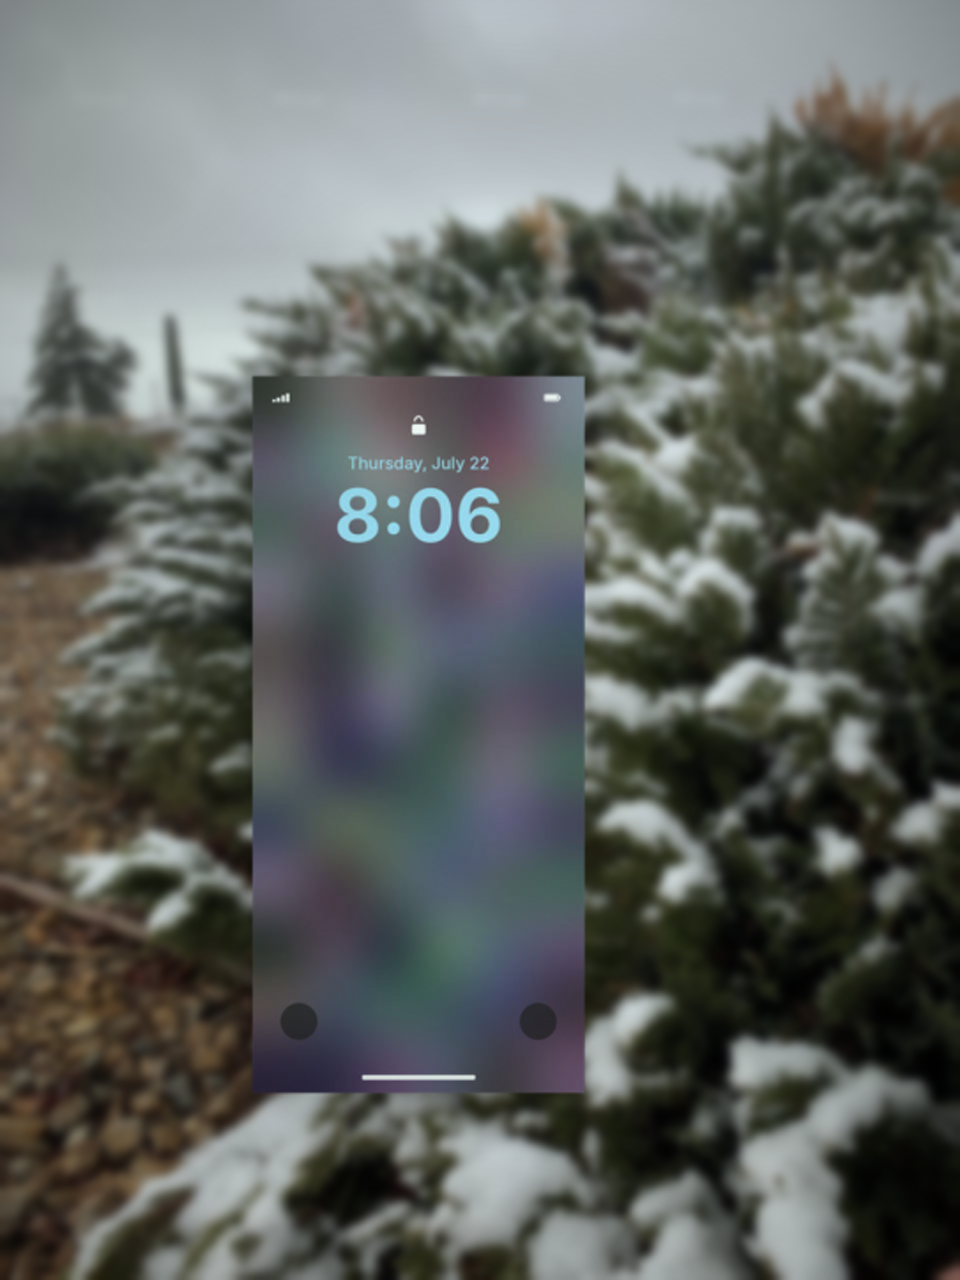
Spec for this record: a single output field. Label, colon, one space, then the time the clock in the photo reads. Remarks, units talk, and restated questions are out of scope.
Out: 8:06
